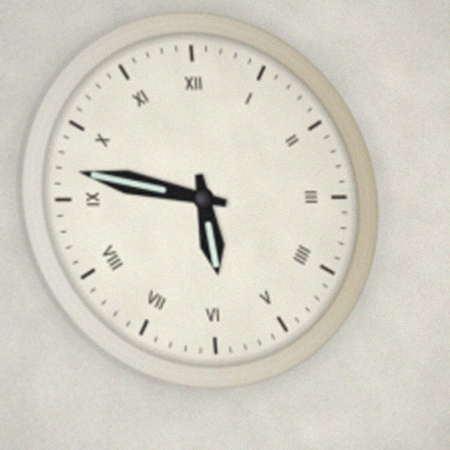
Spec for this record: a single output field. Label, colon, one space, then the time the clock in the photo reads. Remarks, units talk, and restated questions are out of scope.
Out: 5:47
